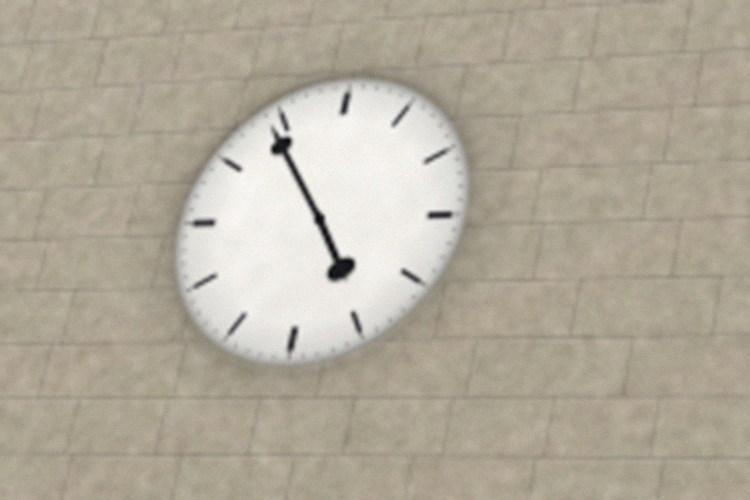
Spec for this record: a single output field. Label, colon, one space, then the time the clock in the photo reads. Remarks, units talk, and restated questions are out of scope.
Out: 4:54
